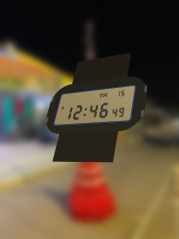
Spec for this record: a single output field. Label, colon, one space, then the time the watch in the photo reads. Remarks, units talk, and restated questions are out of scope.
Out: 12:46:49
